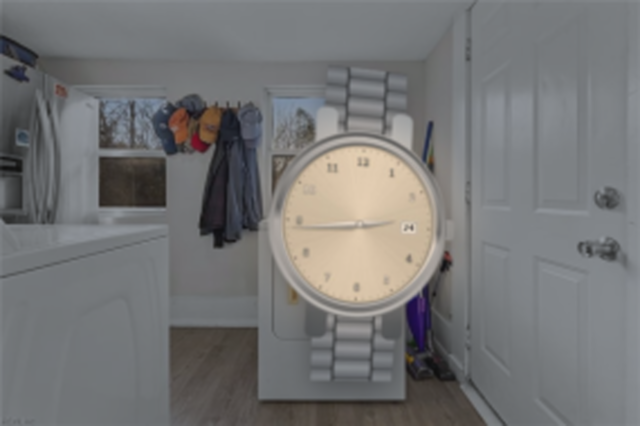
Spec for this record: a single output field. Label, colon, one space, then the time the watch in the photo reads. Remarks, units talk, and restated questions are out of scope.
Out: 2:44
